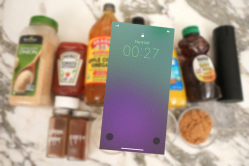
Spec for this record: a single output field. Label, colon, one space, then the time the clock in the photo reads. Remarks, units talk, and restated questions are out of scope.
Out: 0:27
